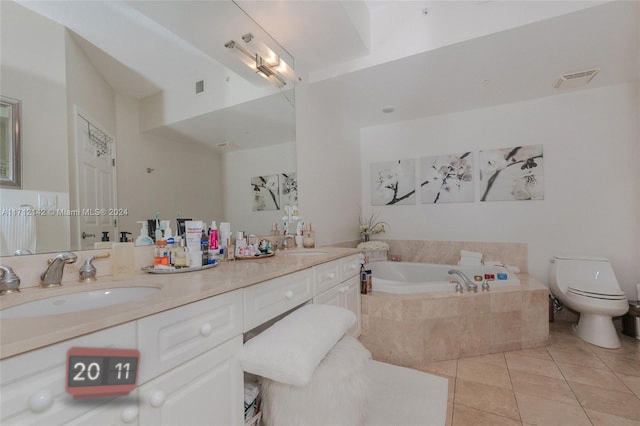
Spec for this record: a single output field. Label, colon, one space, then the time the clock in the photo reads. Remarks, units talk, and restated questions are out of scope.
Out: 20:11
